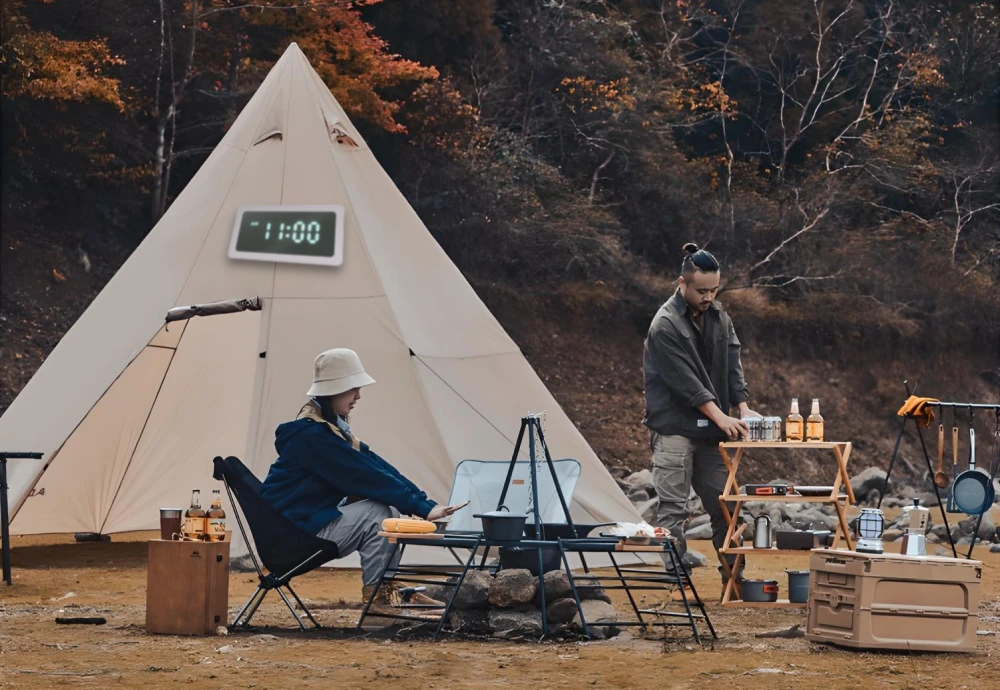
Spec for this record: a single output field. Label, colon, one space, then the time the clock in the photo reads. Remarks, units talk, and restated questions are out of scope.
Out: 11:00
